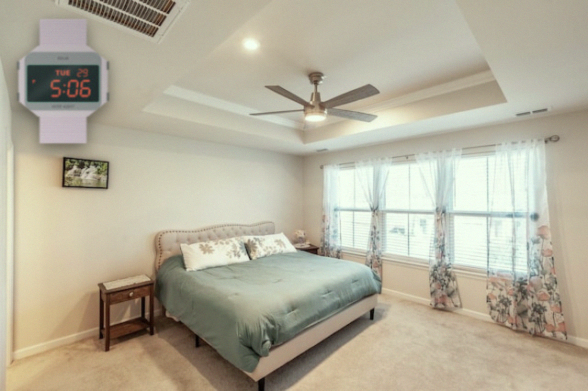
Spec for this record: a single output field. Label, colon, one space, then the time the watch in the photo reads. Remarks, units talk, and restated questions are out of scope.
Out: 5:06
